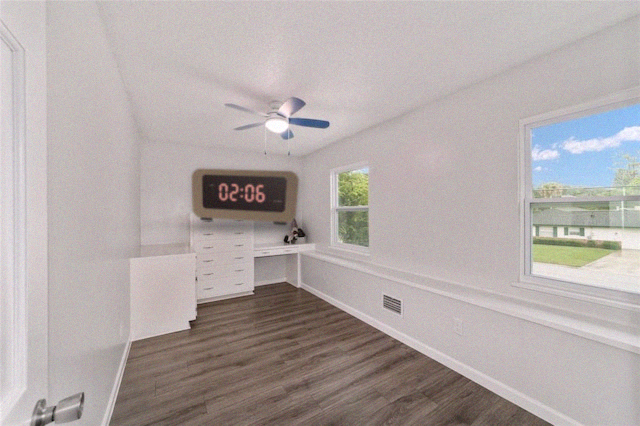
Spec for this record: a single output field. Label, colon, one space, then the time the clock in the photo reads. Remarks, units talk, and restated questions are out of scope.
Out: 2:06
